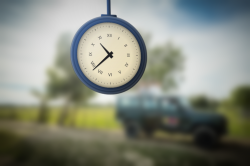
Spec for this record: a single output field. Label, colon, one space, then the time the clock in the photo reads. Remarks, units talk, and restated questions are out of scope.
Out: 10:38
